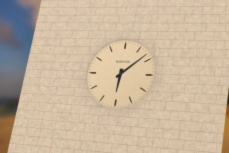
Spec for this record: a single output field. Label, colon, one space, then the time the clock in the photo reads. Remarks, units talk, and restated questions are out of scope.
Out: 6:08
